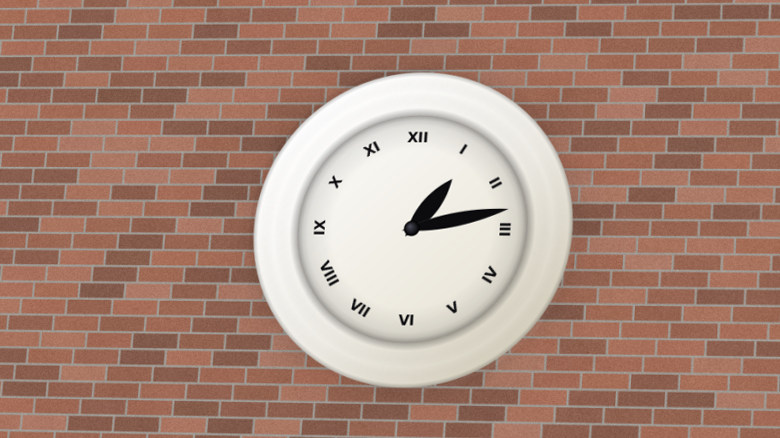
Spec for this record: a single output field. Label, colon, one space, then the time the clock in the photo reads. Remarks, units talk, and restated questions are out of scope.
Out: 1:13
